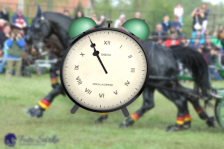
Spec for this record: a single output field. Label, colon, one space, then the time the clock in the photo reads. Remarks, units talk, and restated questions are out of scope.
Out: 10:55
